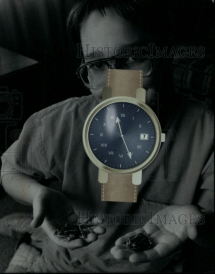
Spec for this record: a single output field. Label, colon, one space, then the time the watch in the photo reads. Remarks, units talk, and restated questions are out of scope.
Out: 11:26
